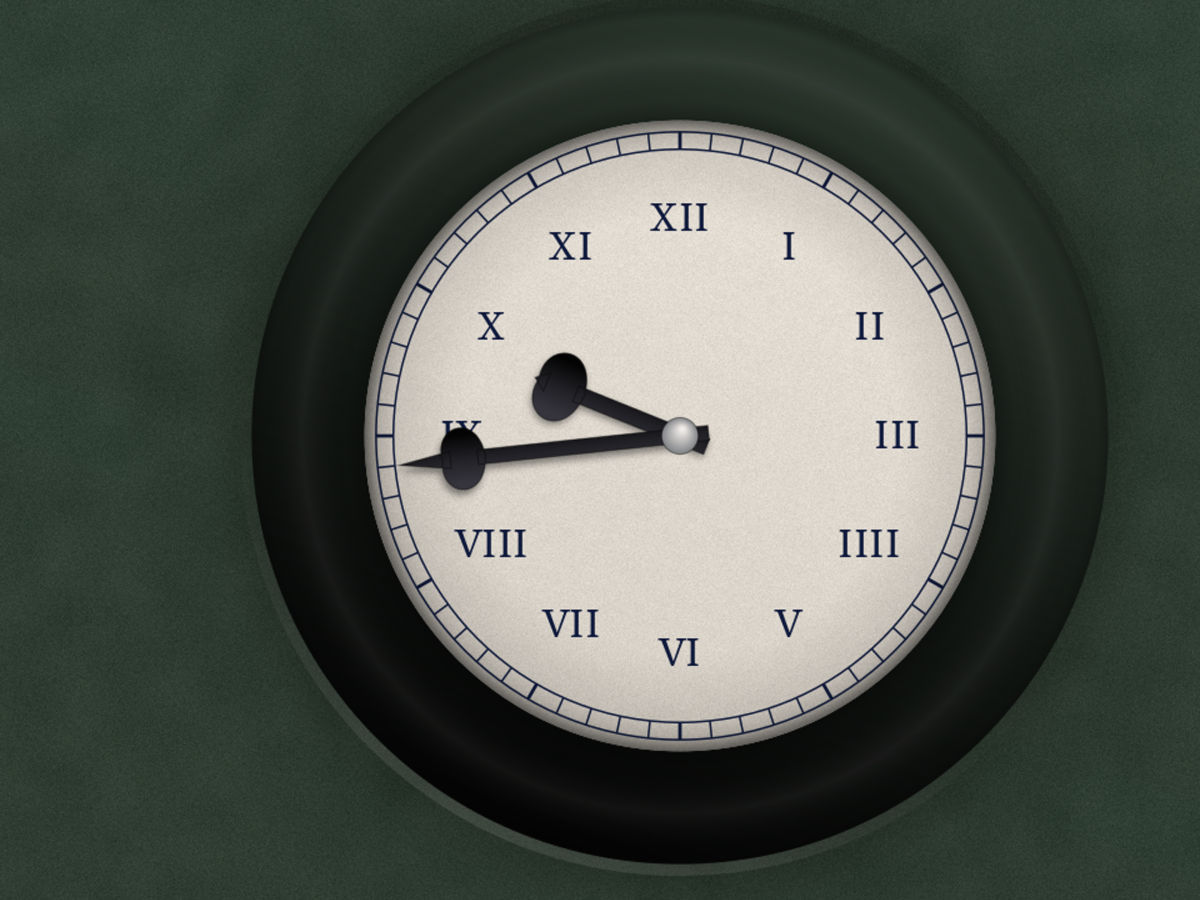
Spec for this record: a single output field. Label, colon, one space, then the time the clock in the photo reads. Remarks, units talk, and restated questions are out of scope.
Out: 9:44
